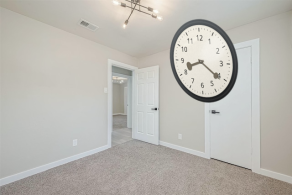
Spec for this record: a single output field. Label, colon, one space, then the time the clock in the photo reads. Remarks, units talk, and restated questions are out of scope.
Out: 8:21
